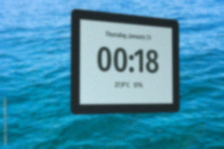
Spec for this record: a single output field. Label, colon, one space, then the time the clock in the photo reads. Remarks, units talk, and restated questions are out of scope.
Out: 0:18
